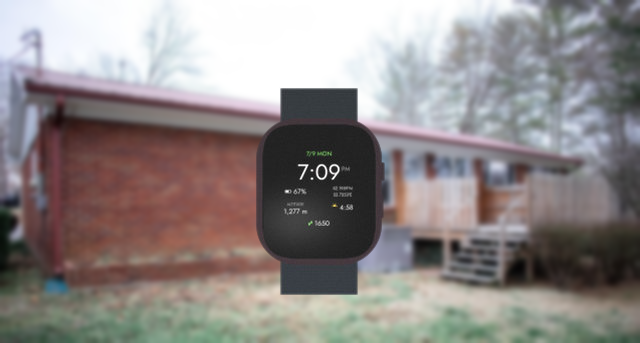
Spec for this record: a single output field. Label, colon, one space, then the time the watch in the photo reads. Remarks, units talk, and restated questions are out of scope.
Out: 7:09
